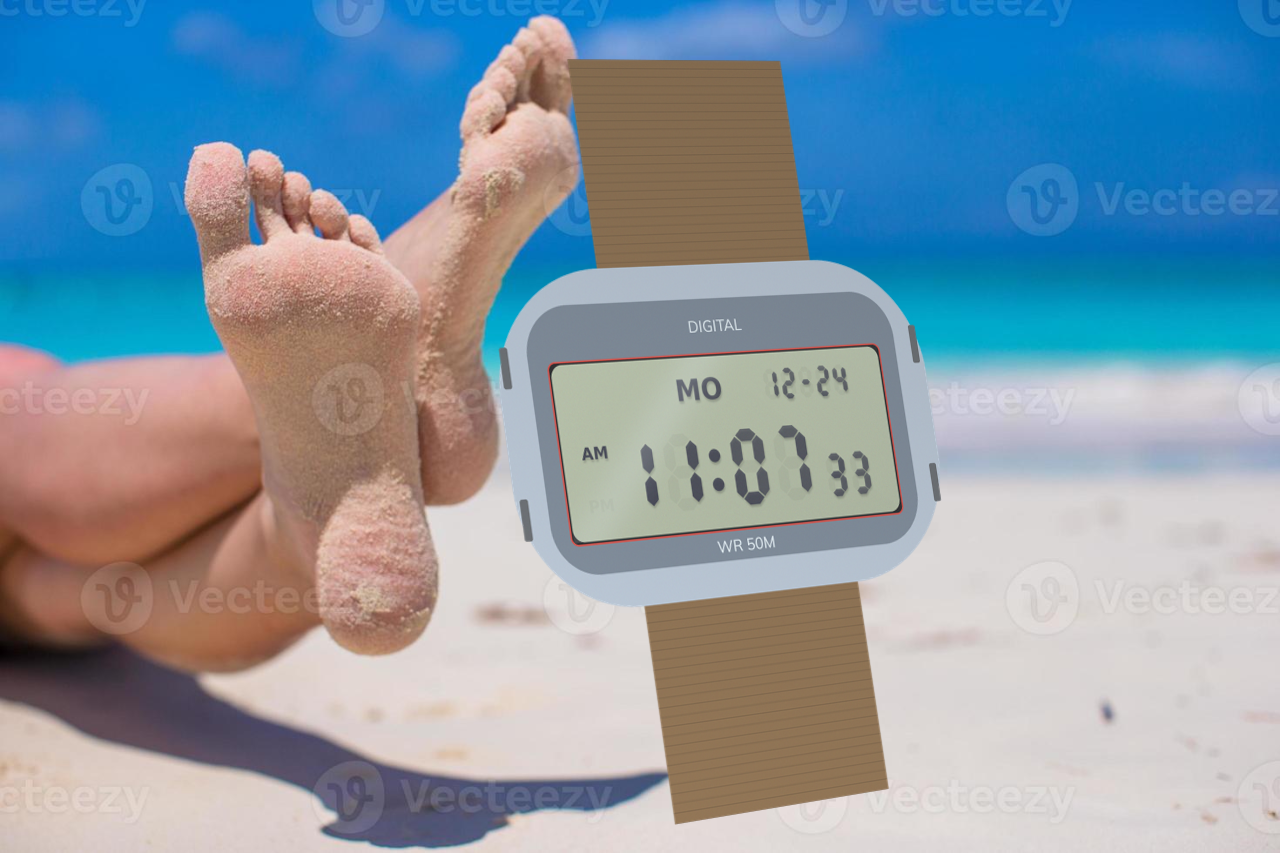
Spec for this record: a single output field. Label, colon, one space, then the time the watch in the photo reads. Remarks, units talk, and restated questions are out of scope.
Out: 11:07:33
